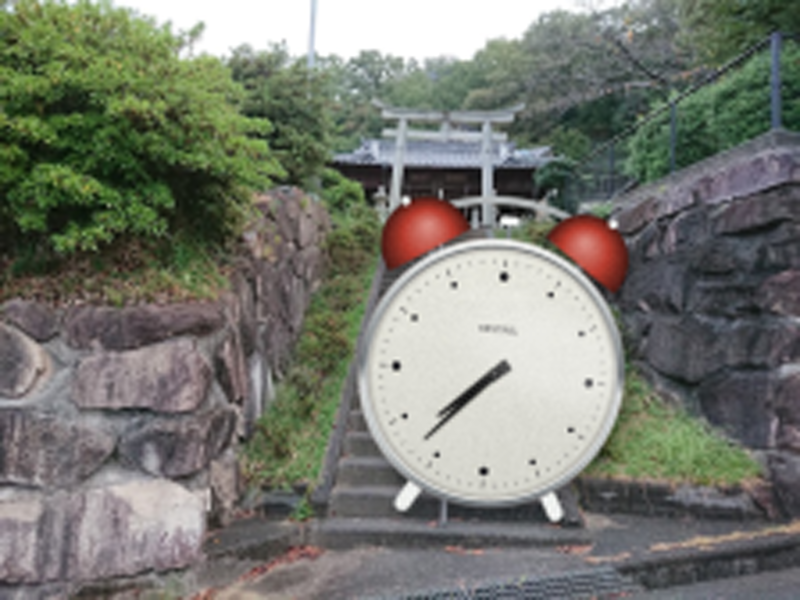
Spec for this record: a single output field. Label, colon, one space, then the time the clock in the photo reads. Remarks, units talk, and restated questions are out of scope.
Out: 7:37
